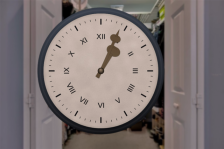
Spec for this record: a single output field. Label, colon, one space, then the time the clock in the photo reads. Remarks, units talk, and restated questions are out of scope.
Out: 1:04
